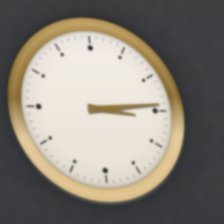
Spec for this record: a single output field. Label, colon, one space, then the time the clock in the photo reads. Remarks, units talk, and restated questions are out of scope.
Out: 3:14
